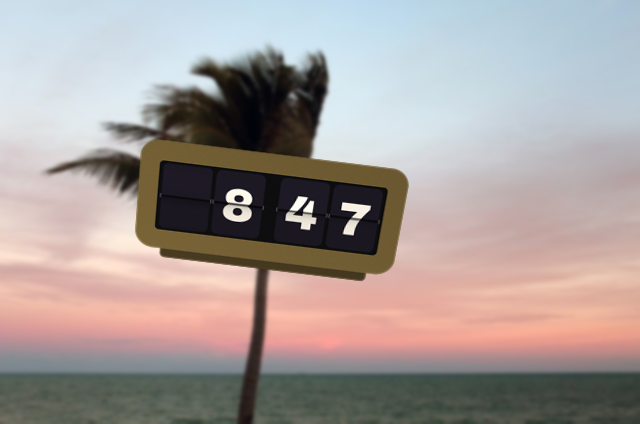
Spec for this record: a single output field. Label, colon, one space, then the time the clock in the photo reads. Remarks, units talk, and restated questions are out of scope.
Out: 8:47
